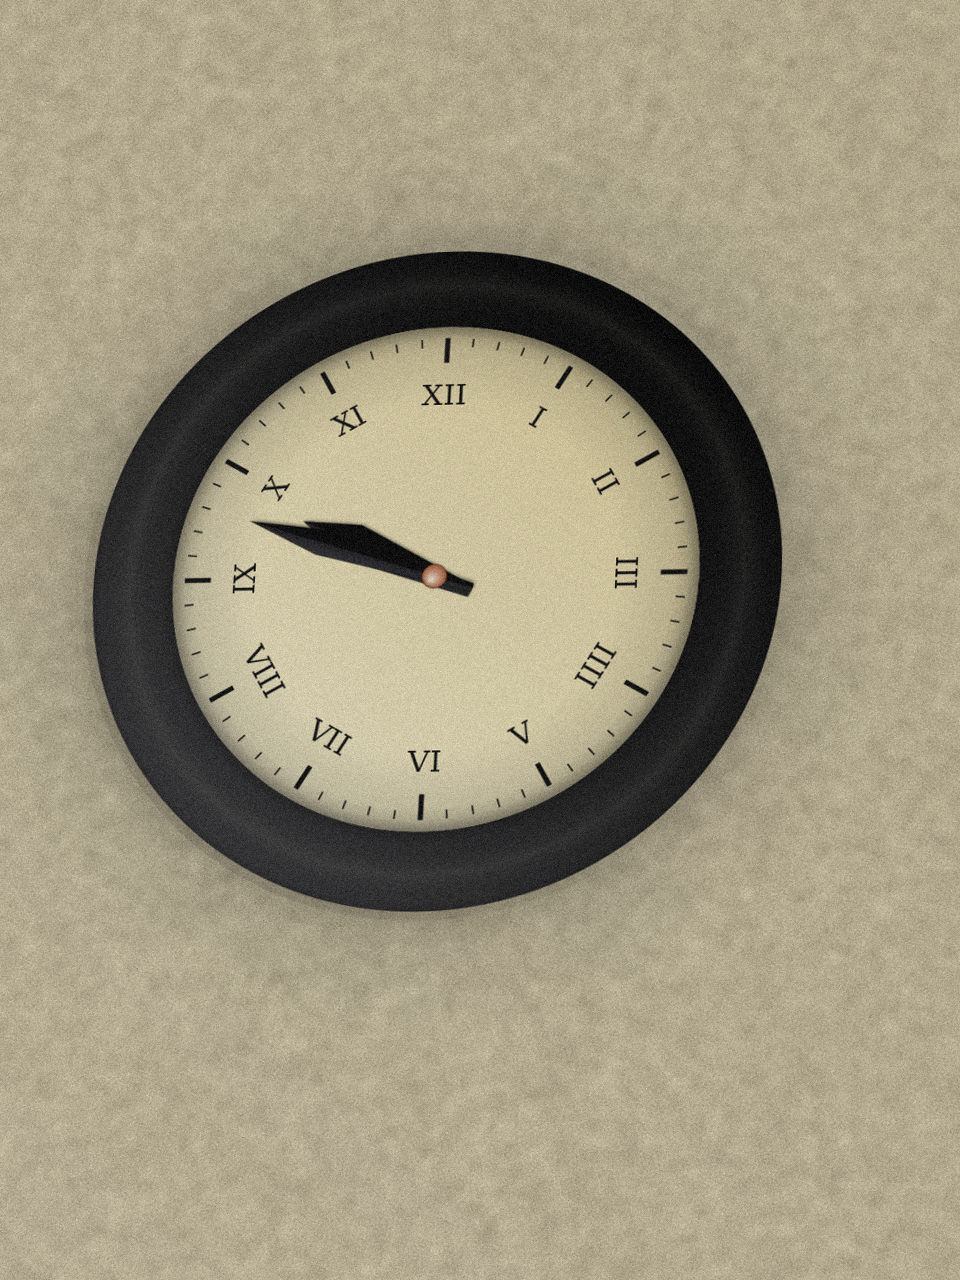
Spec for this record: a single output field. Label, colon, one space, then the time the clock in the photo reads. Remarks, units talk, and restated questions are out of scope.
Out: 9:48
